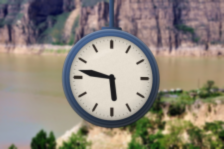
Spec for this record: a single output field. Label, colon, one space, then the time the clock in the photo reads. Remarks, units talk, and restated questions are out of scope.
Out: 5:47
